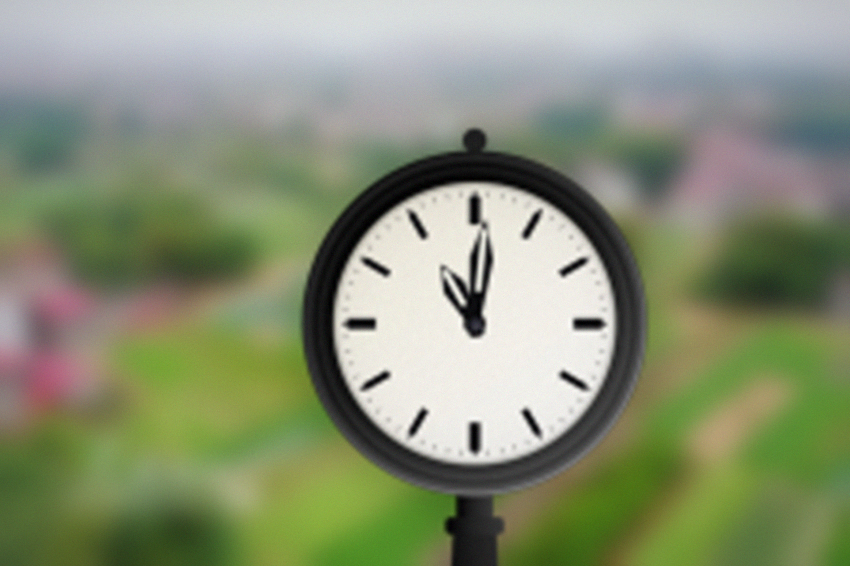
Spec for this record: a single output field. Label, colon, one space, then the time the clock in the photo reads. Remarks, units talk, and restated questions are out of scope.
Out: 11:01
